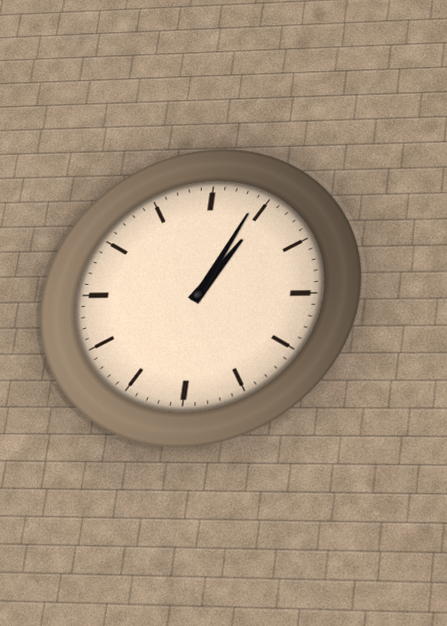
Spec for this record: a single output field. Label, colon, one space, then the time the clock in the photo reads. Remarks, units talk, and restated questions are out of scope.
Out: 1:04
